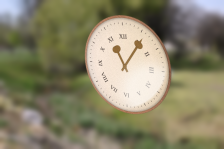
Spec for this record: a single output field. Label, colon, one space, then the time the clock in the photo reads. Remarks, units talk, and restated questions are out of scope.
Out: 11:06
